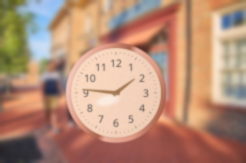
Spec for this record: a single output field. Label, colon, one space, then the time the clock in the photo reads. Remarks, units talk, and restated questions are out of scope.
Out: 1:46
